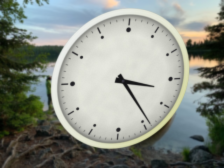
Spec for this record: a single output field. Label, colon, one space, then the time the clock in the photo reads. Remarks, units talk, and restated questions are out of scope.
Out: 3:24
